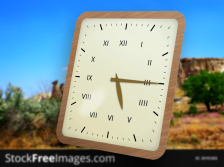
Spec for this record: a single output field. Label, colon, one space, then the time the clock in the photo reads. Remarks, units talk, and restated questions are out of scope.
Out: 5:15
